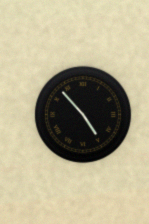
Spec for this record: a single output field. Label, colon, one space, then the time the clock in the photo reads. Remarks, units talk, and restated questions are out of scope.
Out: 4:53
